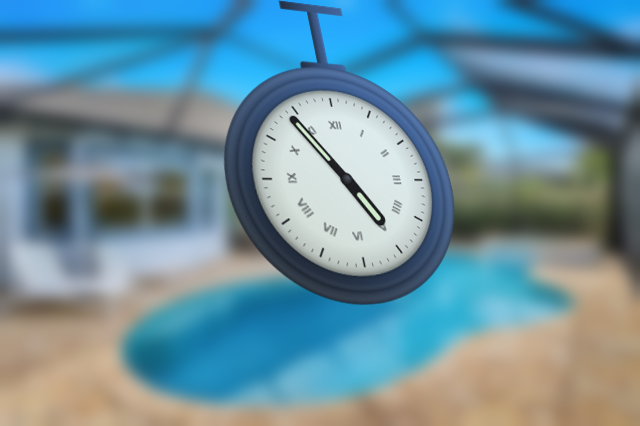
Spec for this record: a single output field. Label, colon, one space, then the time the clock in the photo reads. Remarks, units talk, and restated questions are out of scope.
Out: 4:54
